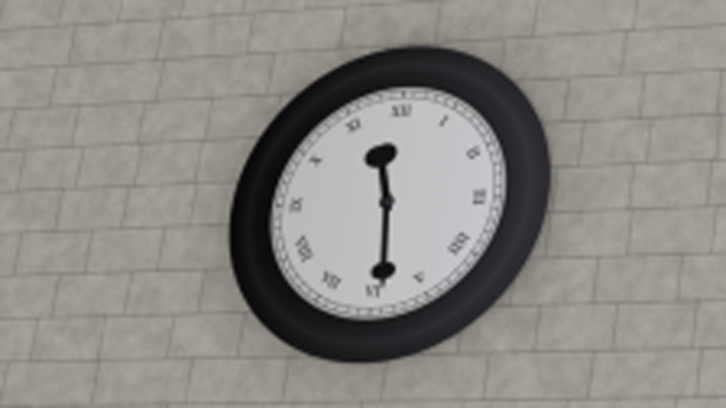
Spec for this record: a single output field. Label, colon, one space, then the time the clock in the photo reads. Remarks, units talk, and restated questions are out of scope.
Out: 11:29
